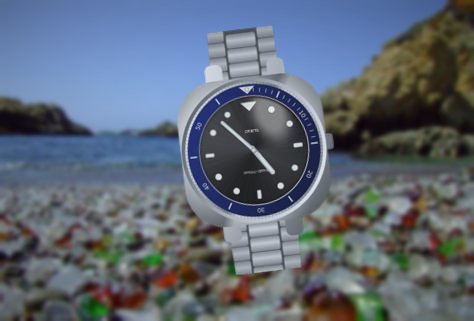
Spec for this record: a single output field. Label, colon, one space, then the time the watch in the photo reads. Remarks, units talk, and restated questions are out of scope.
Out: 4:53
